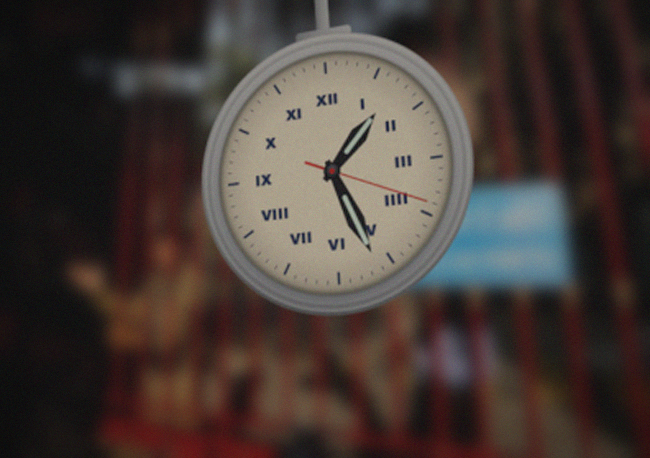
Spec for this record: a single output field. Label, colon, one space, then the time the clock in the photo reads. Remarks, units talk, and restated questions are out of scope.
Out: 1:26:19
